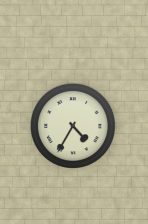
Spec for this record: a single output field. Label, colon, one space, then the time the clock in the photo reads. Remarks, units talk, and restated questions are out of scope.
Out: 4:35
